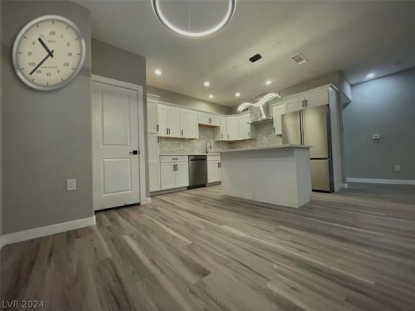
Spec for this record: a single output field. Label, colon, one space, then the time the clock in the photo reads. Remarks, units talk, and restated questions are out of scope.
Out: 10:37
